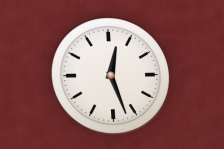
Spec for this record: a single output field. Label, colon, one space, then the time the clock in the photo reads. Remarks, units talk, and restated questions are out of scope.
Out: 12:27
